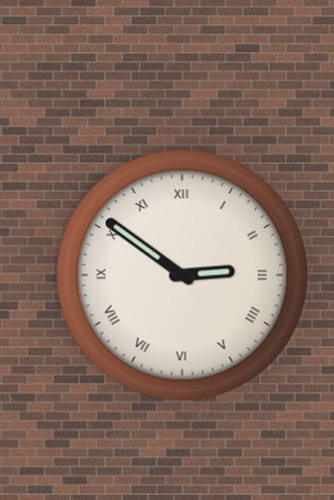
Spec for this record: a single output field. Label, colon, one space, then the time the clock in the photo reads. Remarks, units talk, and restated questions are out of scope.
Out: 2:51
